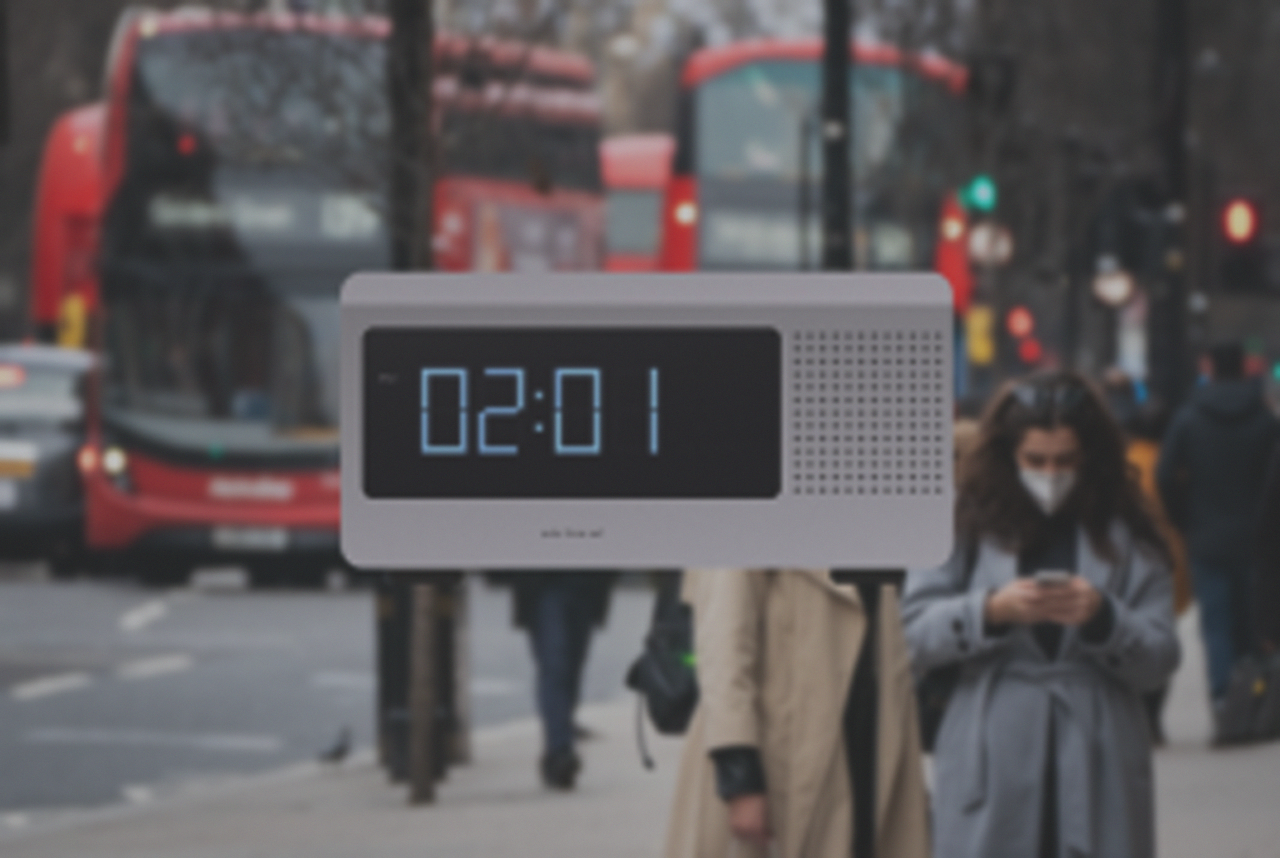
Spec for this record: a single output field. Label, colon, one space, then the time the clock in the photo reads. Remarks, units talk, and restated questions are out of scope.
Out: 2:01
